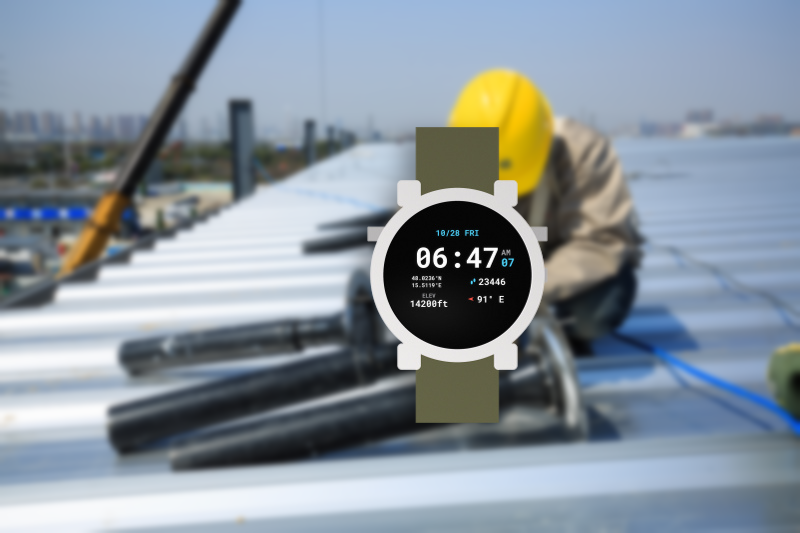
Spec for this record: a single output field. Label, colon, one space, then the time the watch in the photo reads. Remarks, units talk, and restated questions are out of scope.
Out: 6:47:07
